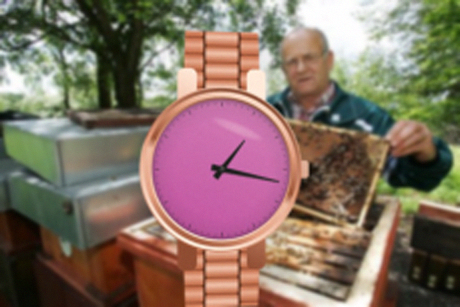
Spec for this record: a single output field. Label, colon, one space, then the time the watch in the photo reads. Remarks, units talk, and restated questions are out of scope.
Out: 1:17
